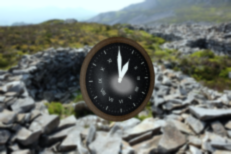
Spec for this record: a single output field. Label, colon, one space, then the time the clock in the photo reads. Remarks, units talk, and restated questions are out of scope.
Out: 1:00
